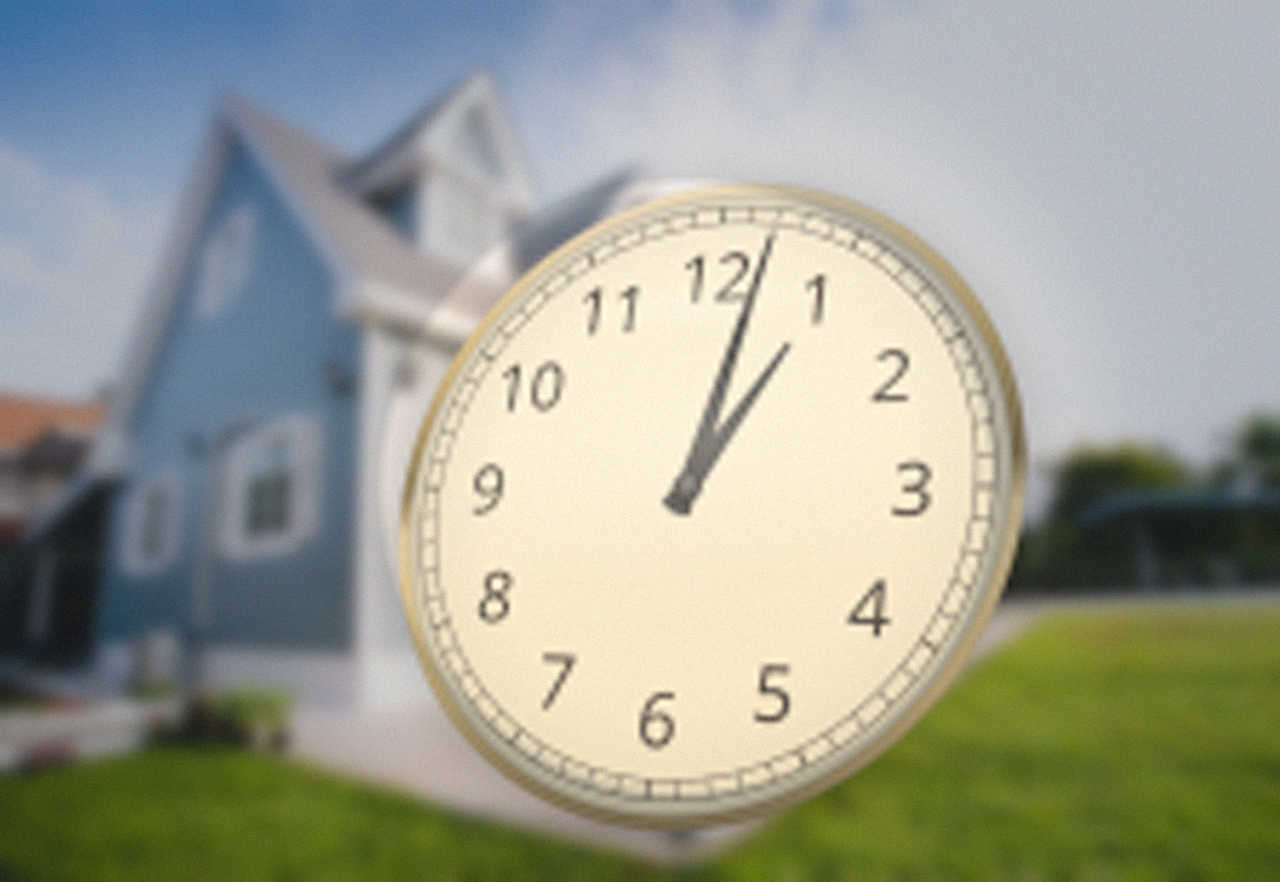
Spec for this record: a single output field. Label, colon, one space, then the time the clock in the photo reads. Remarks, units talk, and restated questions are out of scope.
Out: 1:02
